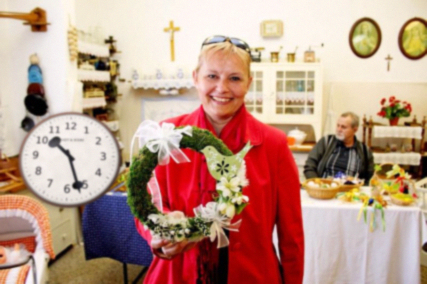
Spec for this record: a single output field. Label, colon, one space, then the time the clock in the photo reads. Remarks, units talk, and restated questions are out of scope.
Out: 10:27
